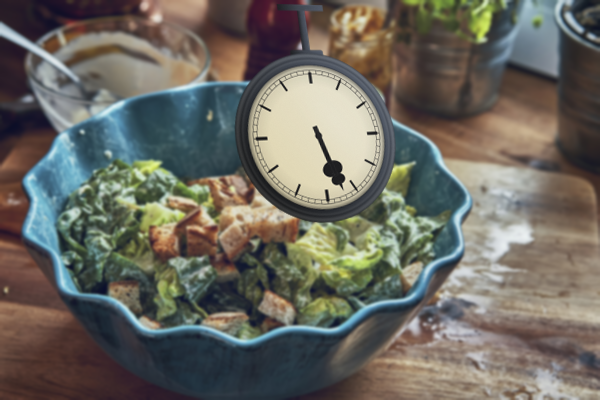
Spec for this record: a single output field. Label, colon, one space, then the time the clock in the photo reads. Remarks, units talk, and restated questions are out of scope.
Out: 5:27
